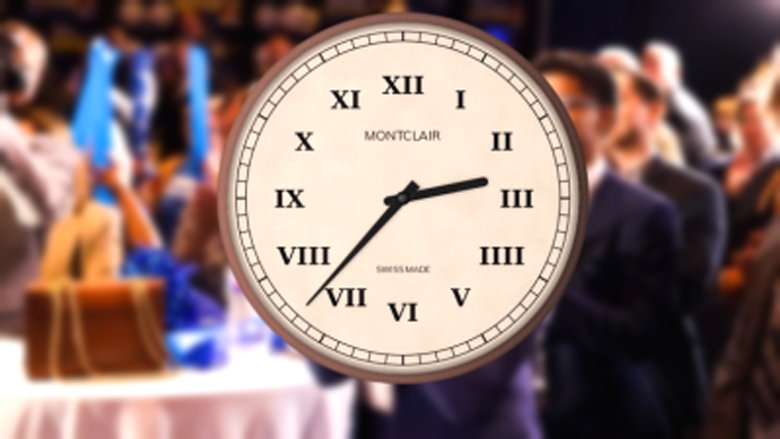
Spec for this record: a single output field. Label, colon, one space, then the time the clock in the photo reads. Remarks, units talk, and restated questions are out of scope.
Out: 2:37
